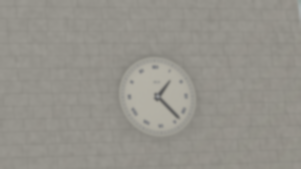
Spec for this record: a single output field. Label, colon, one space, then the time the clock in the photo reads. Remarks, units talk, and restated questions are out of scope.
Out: 1:23
